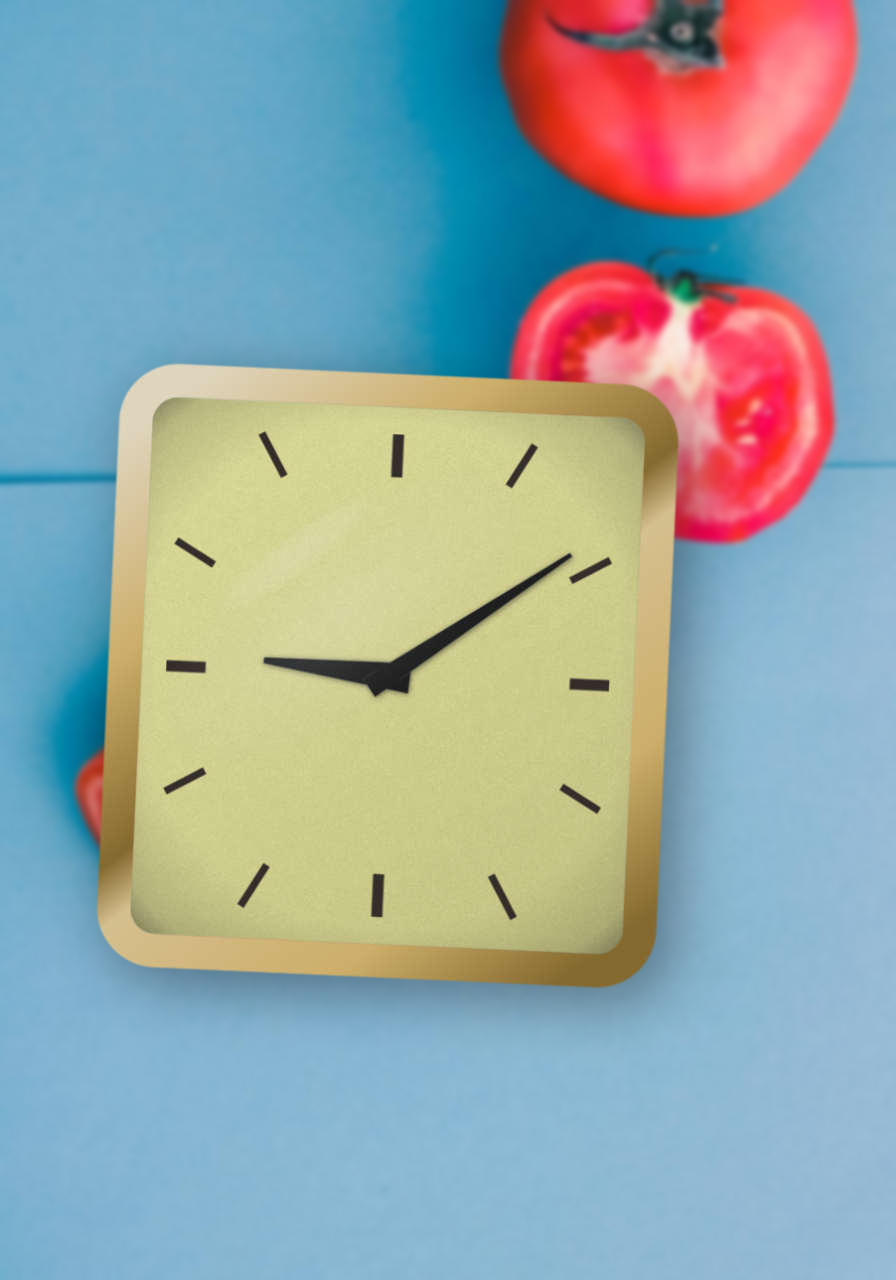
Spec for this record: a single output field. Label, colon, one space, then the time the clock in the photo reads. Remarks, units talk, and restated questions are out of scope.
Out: 9:09
